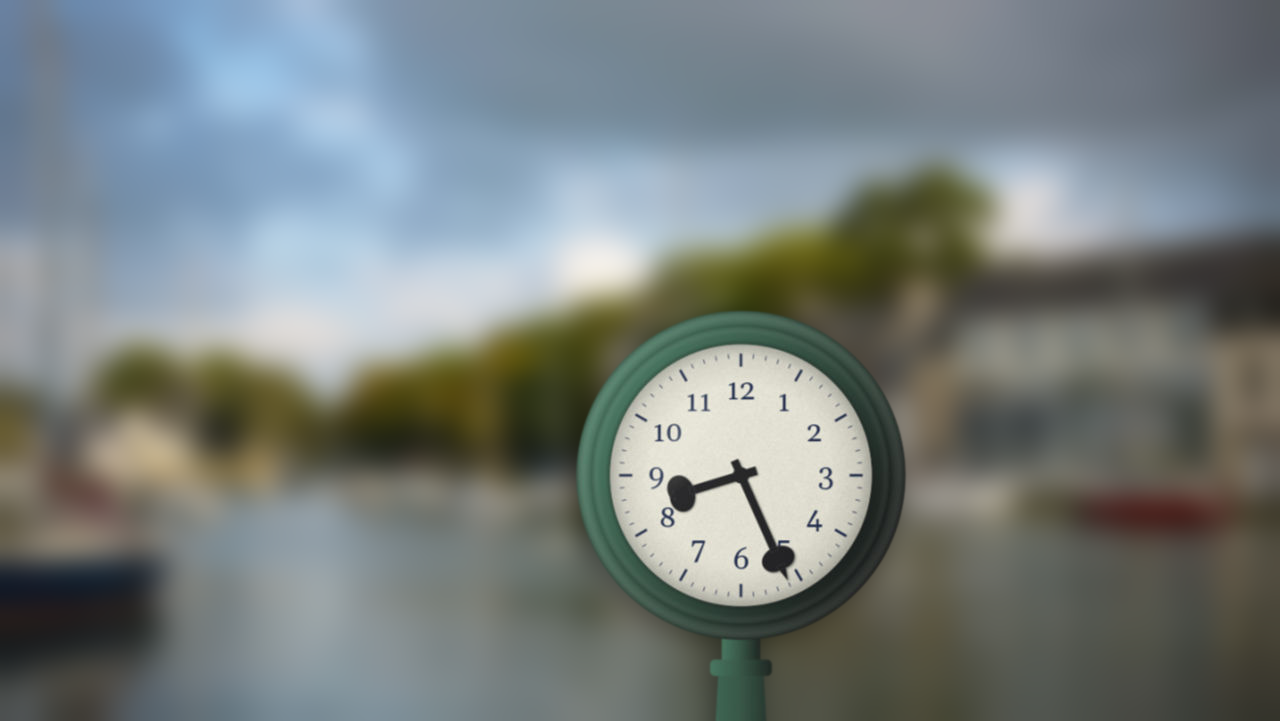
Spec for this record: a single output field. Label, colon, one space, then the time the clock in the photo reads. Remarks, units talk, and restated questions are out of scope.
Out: 8:26
